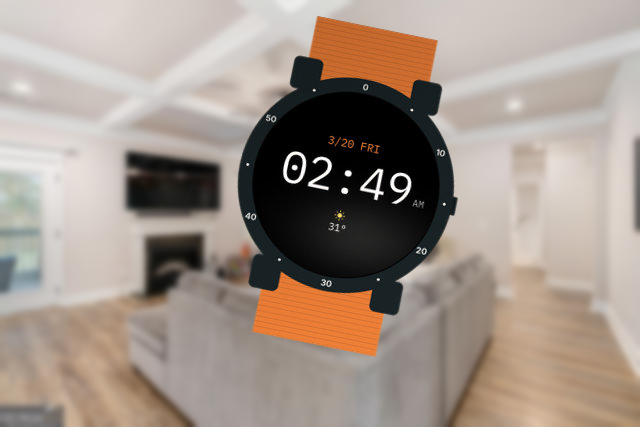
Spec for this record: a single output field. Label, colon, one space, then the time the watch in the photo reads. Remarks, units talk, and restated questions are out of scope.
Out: 2:49
